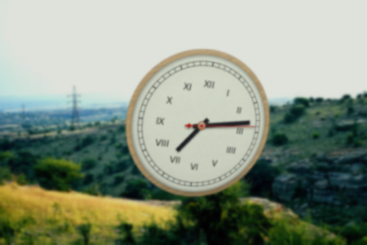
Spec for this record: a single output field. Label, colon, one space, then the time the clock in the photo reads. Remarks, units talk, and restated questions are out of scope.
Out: 7:13:14
